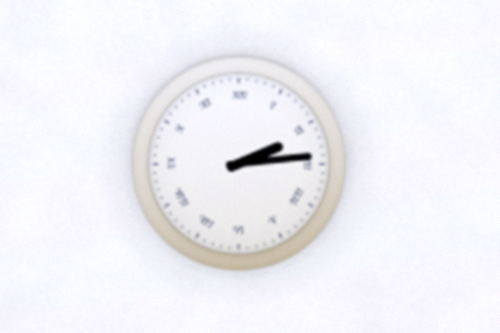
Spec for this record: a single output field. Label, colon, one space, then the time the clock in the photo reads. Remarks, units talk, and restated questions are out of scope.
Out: 2:14
